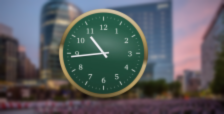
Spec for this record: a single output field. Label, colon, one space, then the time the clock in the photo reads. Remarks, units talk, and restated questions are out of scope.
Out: 10:44
